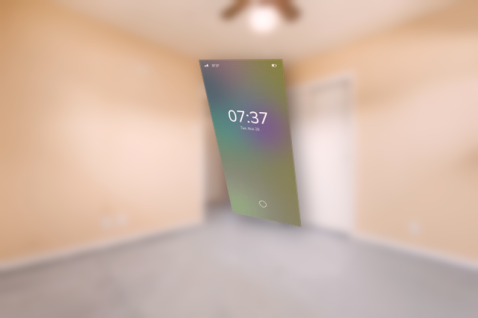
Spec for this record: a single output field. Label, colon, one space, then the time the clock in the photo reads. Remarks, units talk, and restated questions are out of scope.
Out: 7:37
